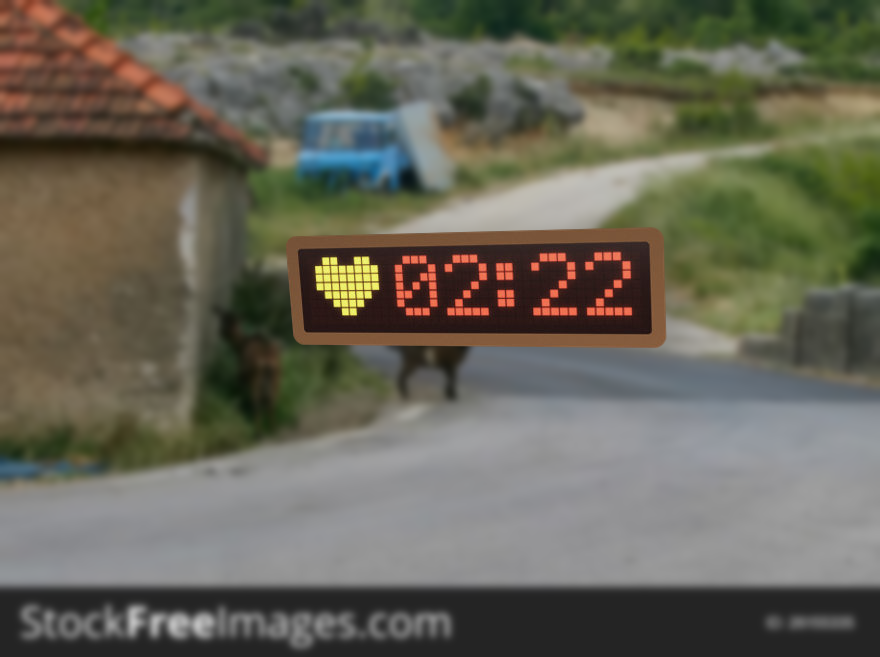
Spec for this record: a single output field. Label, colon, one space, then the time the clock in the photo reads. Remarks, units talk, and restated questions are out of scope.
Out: 2:22
